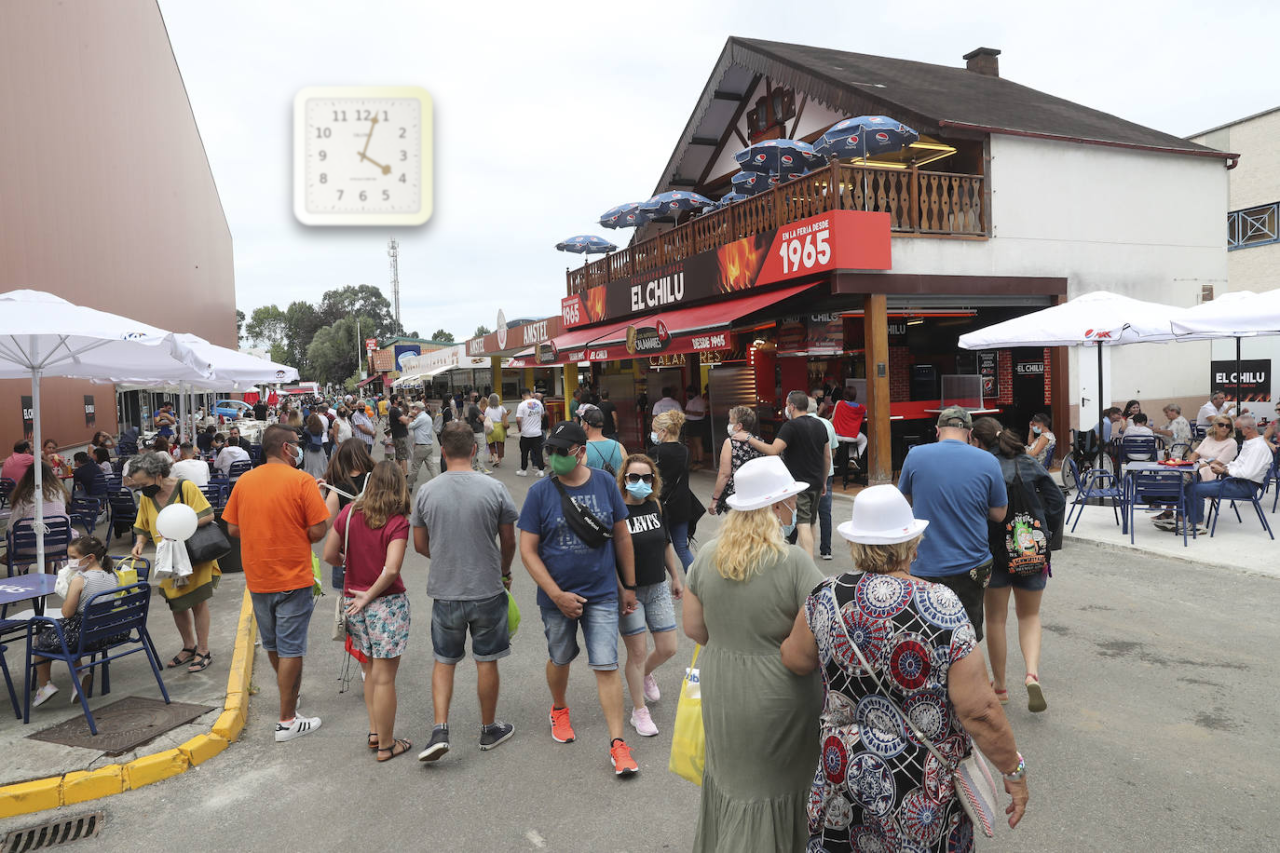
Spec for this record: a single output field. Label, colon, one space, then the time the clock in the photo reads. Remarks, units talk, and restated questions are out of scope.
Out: 4:03
